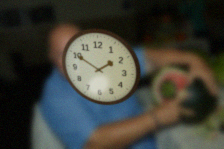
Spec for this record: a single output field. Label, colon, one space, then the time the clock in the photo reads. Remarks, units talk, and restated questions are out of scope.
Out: 1:50
